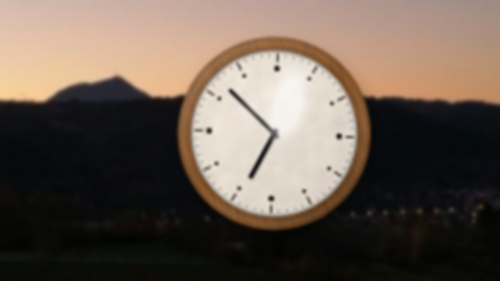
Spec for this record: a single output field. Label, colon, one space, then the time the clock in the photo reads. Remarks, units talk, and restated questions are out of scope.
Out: 6:52
